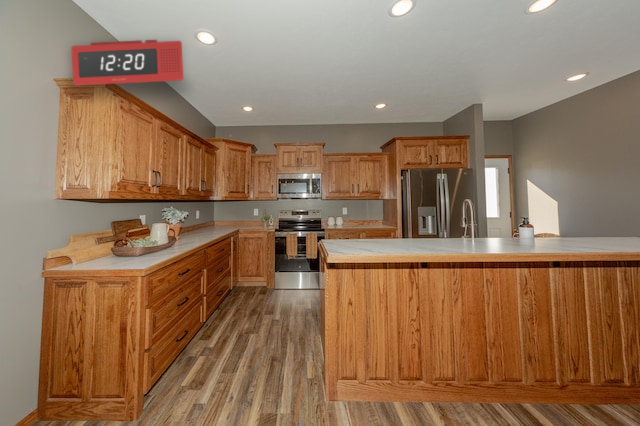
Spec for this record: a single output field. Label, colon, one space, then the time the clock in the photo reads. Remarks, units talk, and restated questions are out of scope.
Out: 12:20
